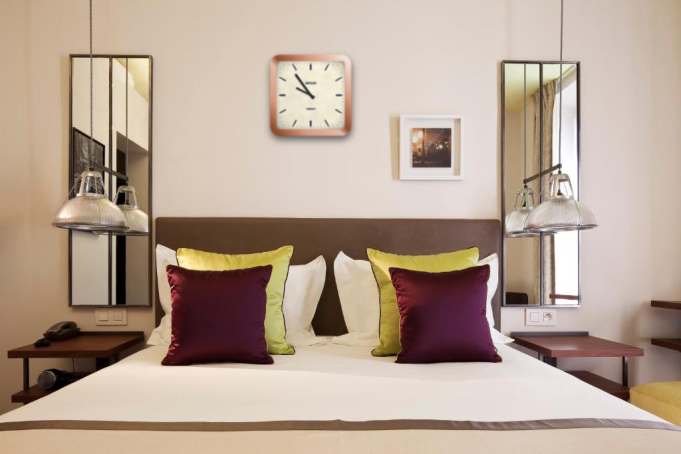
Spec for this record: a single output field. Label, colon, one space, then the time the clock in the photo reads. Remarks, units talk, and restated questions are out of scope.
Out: 9:54
